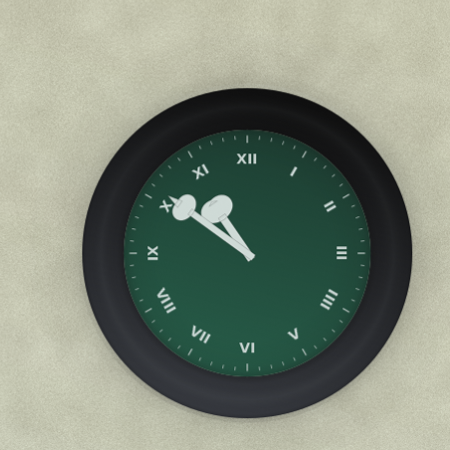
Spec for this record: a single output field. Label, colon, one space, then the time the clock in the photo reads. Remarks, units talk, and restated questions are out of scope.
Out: 10:51
